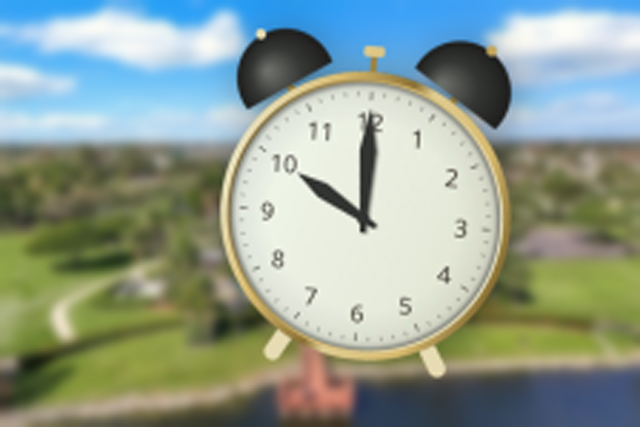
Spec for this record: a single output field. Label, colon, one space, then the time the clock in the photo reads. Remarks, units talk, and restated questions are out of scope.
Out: 10:00
